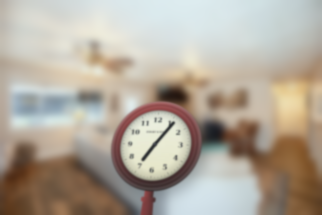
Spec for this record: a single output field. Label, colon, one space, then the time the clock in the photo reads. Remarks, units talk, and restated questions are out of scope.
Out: 7:06
